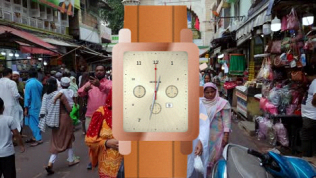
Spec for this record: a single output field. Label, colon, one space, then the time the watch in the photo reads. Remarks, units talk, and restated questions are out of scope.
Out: 12:32
